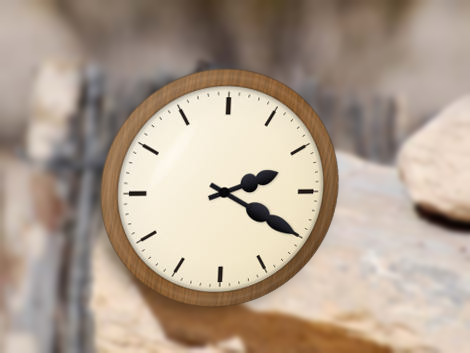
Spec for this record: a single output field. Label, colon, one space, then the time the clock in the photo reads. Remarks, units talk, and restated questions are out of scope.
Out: 2:20
